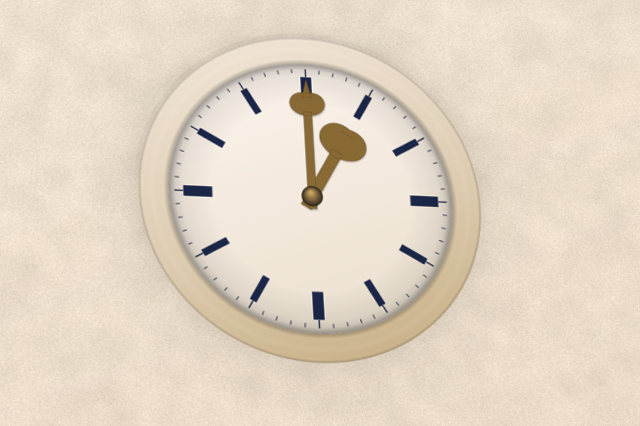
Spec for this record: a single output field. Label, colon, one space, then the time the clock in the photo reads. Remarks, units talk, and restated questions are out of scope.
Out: 1:00
